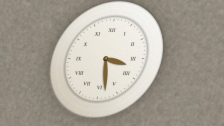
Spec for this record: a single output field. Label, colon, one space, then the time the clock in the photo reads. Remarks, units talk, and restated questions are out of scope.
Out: 3:28
